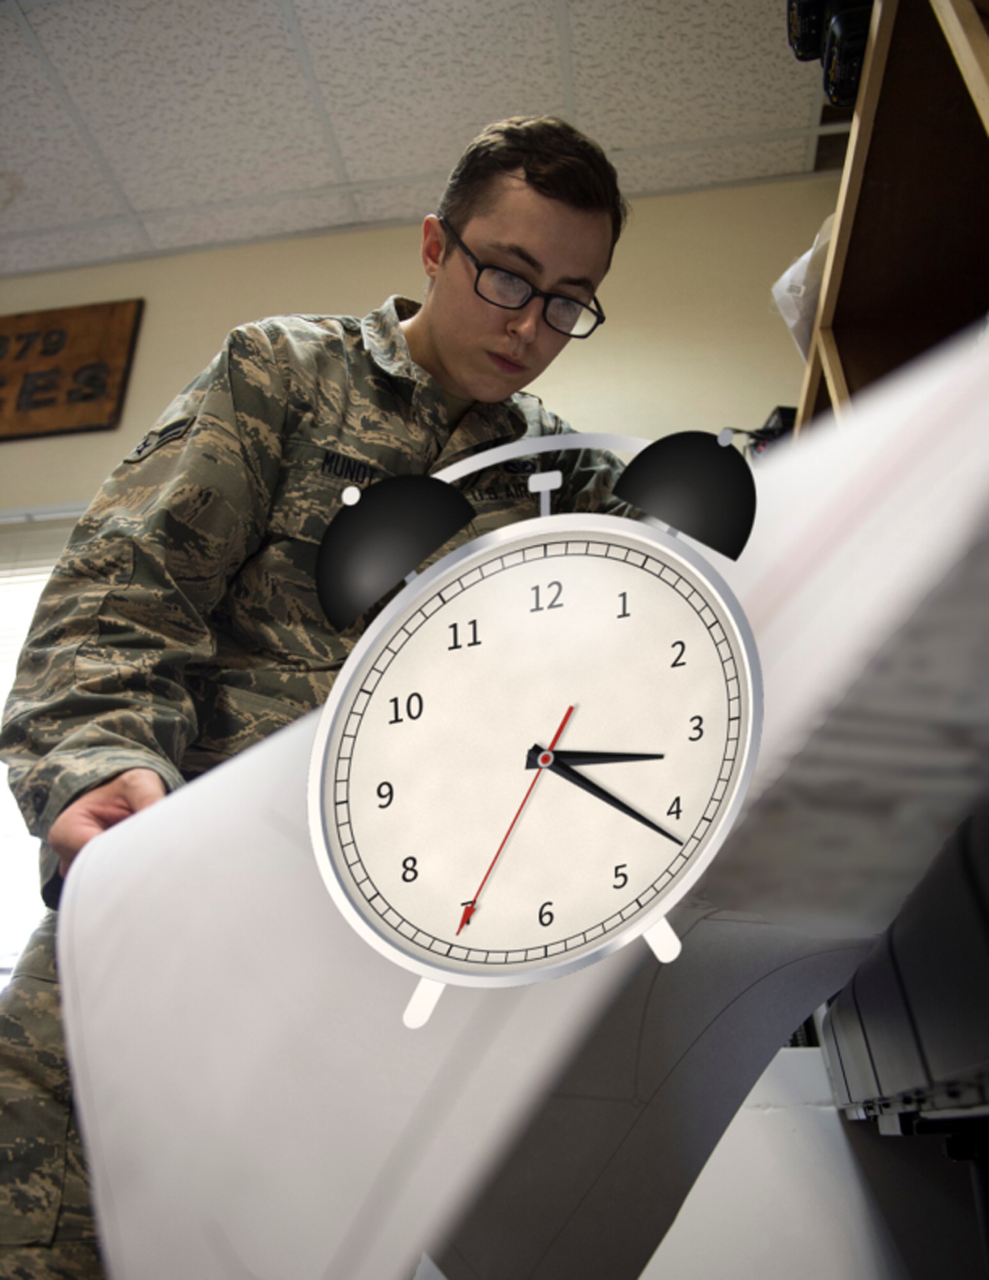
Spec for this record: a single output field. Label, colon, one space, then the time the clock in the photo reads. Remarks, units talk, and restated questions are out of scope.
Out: 3:21:35
